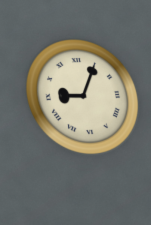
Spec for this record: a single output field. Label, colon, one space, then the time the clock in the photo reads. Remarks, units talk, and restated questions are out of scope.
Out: 9:05
